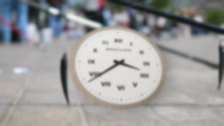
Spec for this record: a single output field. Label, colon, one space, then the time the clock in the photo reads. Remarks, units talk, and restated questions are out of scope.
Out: 3:39
